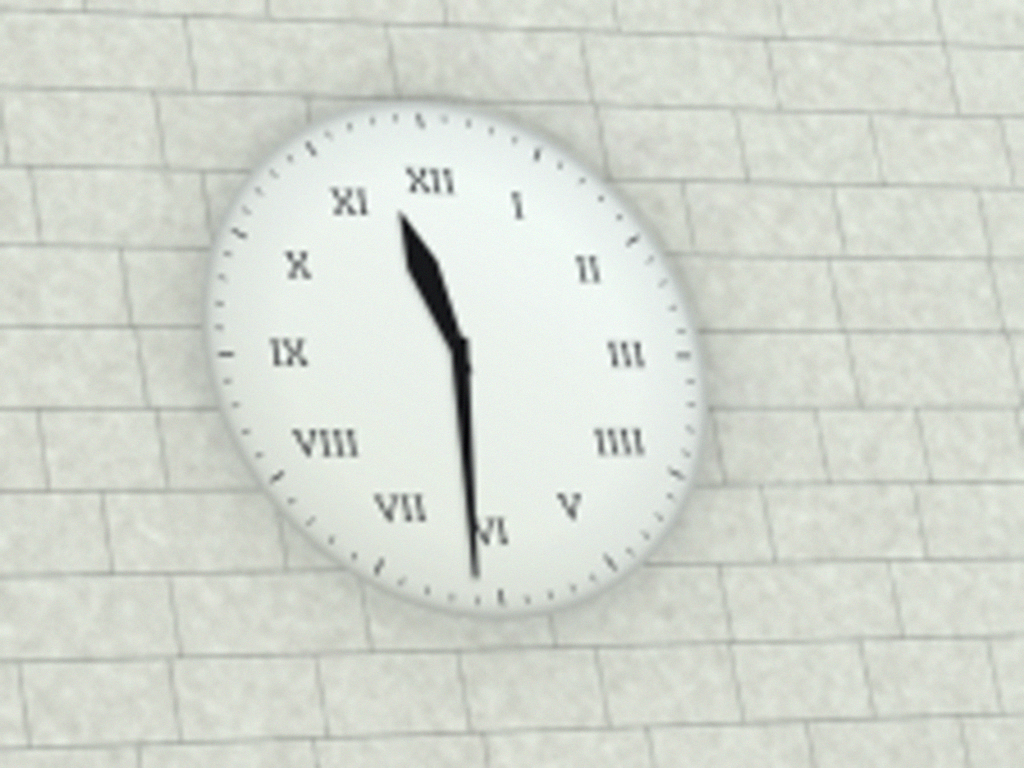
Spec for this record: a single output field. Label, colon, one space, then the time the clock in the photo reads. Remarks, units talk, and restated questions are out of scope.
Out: 11:31
